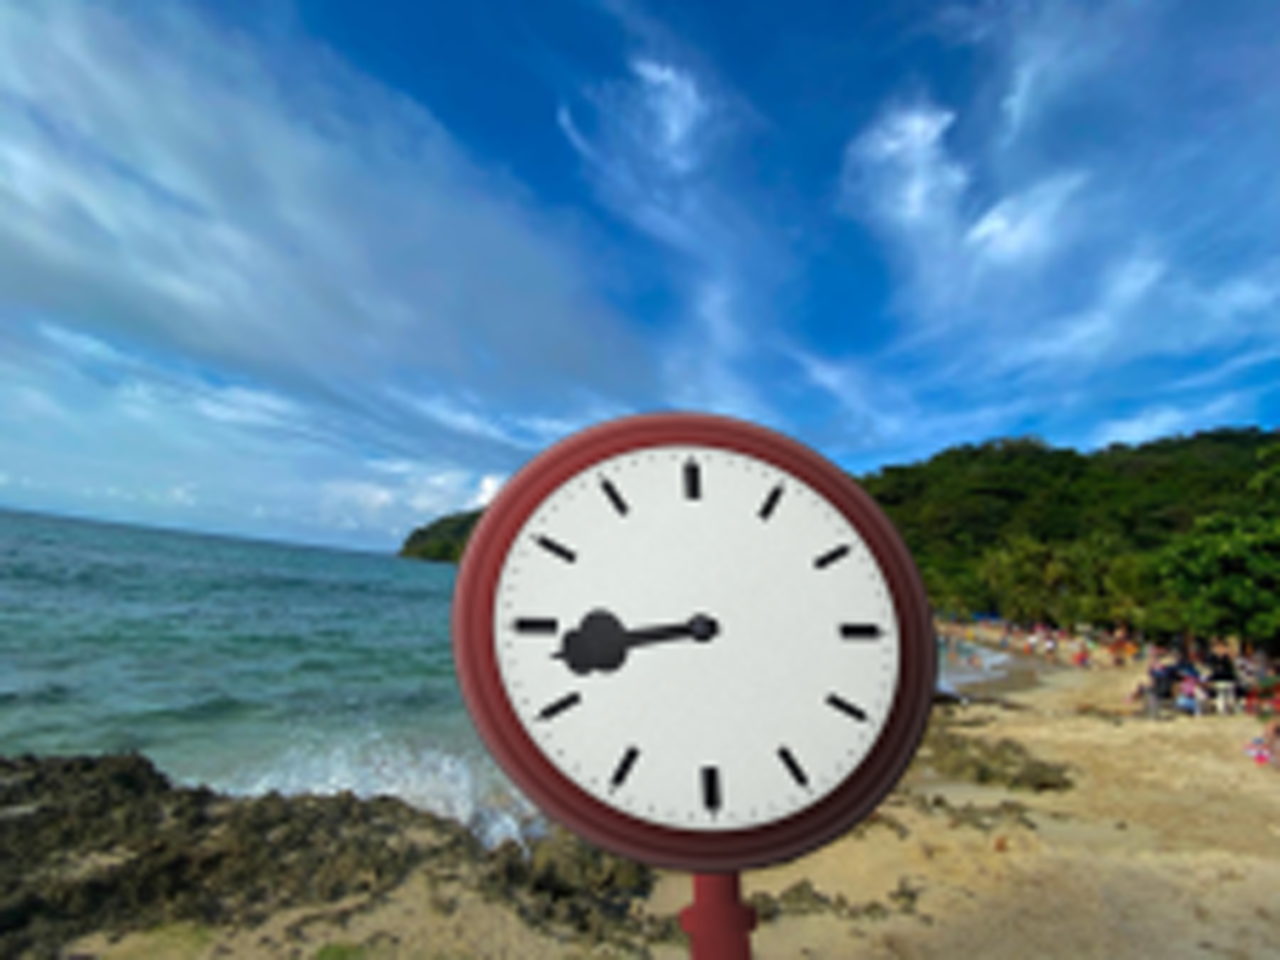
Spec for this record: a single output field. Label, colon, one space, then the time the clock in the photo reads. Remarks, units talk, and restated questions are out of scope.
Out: 8:43
